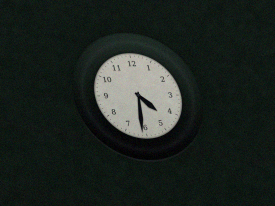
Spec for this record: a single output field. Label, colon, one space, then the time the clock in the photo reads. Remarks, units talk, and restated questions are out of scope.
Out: 4:31
